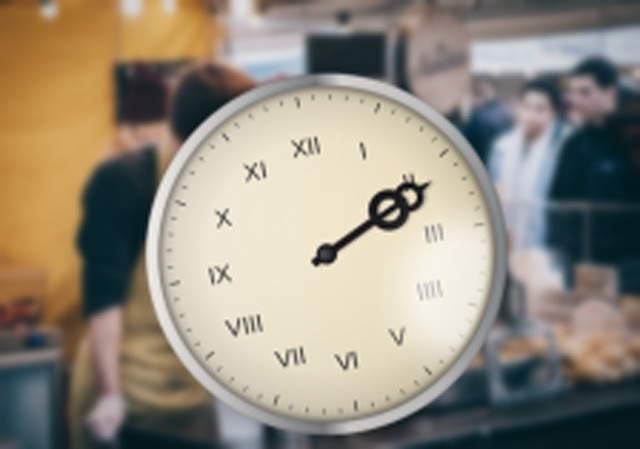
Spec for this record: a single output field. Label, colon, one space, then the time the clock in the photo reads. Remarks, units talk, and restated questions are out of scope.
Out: 2:11
